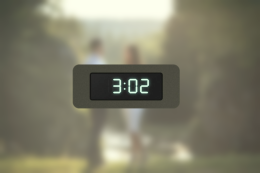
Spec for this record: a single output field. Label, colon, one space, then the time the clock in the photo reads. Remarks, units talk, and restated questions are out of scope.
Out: 3:02
